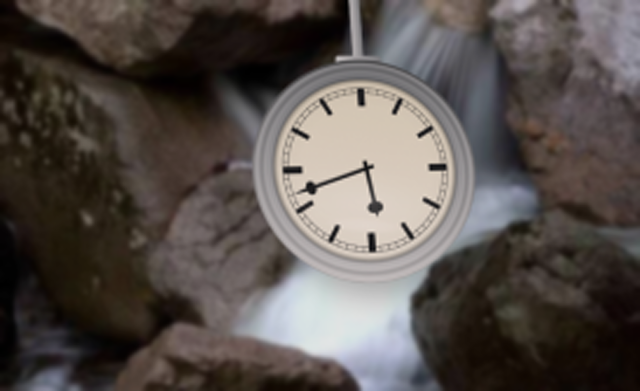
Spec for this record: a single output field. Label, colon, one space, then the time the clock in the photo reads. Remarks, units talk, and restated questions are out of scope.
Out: 5:42
